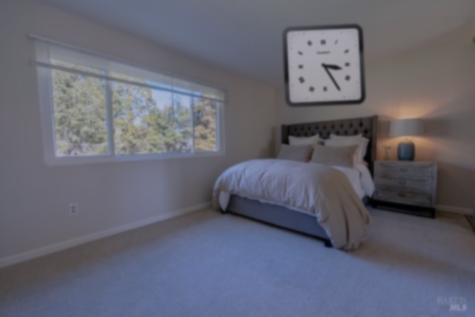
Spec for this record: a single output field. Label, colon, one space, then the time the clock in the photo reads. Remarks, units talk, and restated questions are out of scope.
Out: 3:25
